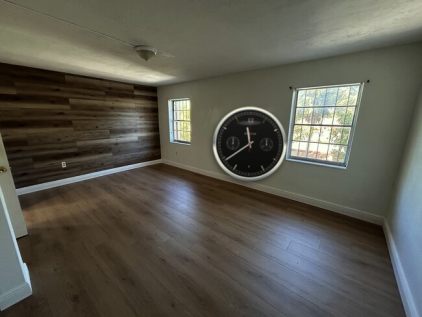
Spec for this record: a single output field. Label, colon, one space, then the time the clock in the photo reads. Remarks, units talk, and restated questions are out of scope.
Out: 11:39
